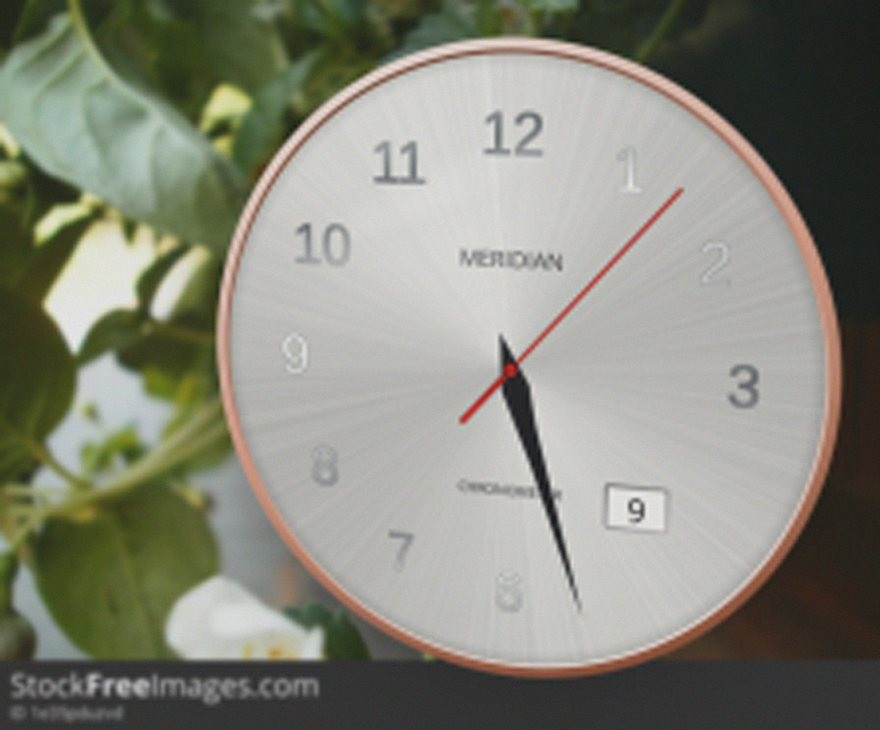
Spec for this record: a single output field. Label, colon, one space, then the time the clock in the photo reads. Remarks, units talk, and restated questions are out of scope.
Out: 5:27:07
